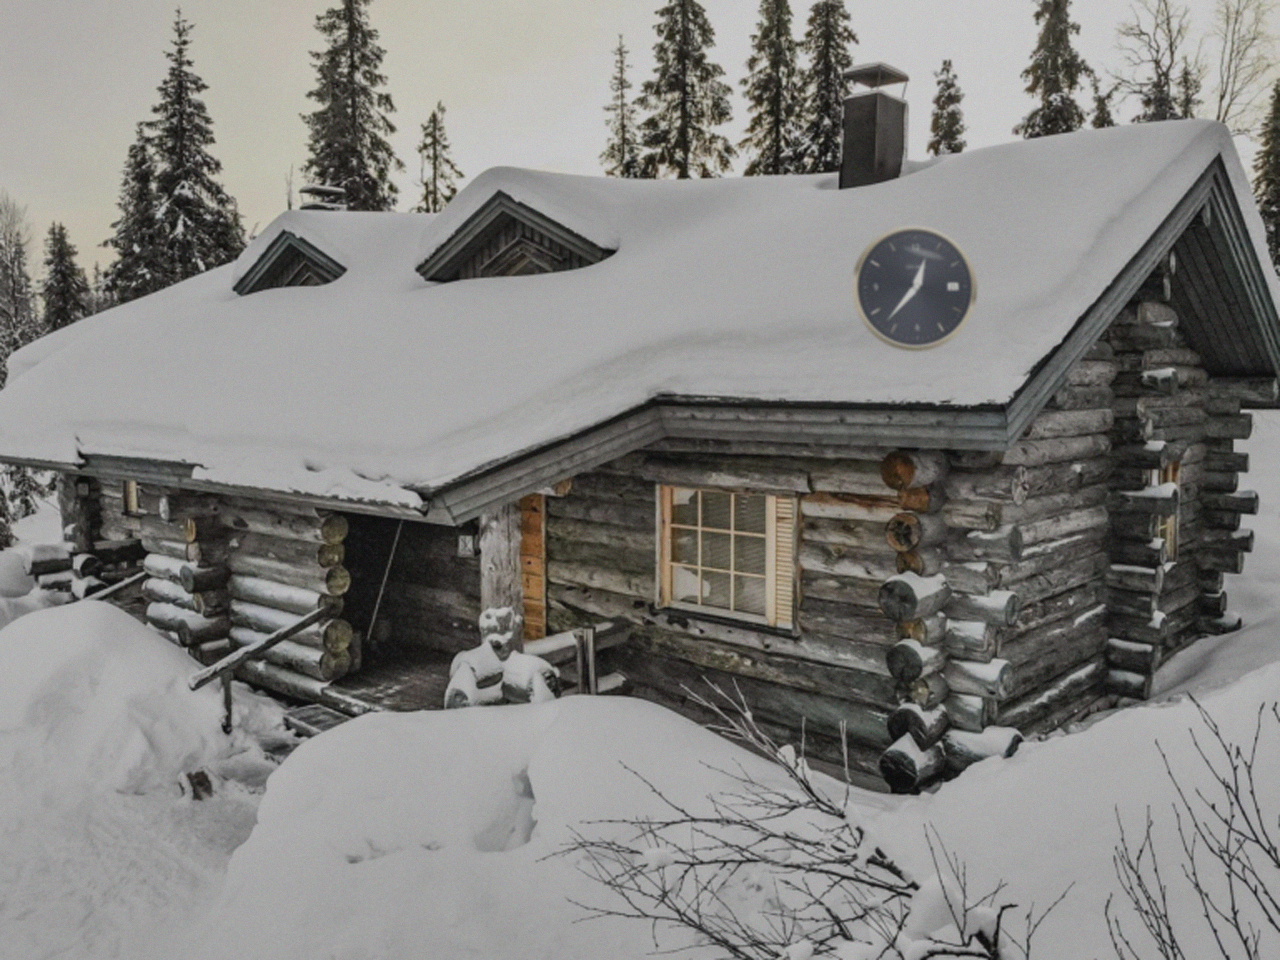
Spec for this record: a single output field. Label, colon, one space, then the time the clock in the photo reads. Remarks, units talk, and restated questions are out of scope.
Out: 12:37
